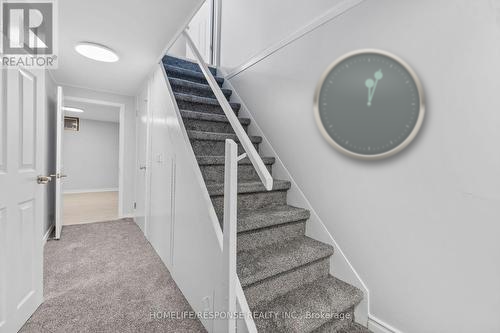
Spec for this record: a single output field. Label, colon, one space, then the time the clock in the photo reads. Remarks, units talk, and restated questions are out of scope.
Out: 12:03
